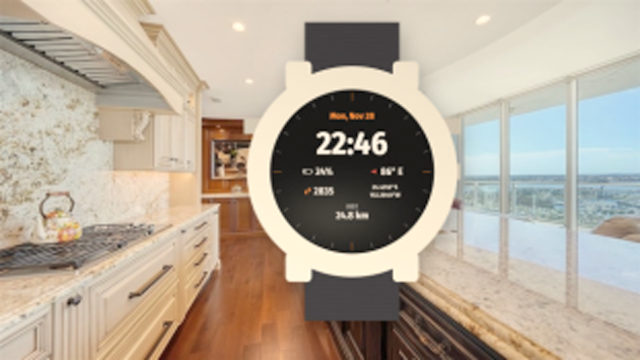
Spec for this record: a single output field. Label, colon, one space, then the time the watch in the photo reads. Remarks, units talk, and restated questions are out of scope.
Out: 22:46
